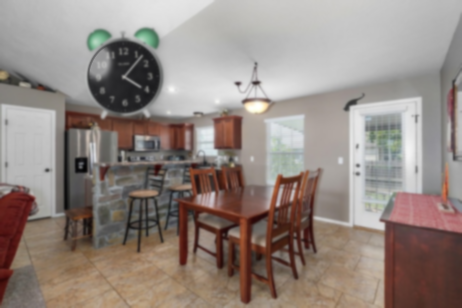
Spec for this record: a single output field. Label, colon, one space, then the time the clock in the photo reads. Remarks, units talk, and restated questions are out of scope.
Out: 4:07
